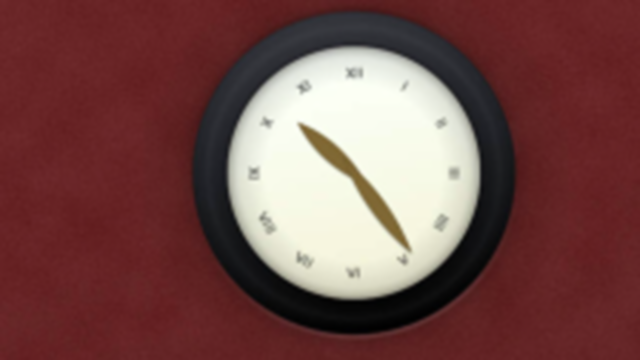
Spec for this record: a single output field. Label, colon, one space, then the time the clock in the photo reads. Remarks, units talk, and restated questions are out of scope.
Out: 10:24
